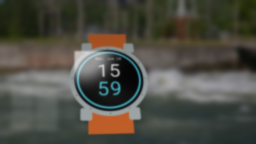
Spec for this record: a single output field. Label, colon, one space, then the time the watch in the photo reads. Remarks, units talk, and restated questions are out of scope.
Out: 15:59
